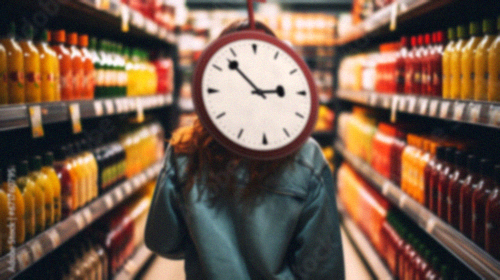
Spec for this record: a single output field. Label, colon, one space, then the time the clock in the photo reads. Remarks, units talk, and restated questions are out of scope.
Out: 2:53
